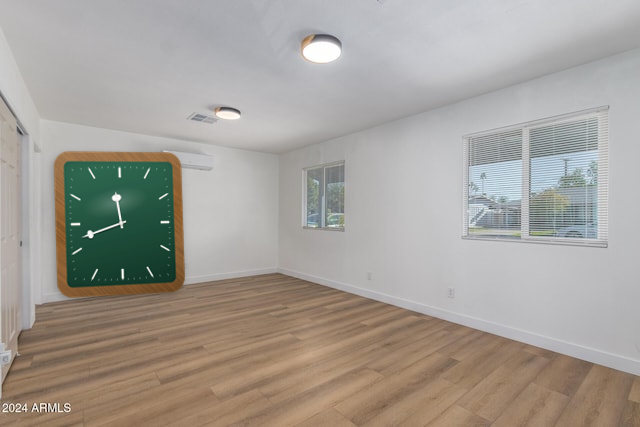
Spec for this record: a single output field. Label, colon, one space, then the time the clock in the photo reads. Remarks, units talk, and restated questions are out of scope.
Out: 11:42
